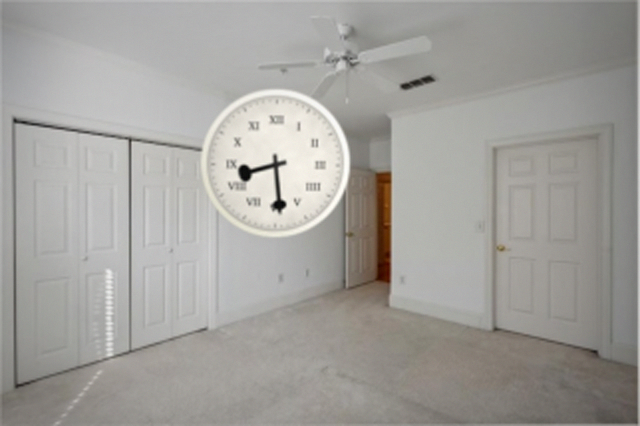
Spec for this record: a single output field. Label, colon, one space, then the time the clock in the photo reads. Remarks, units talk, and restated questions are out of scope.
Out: 8:29
